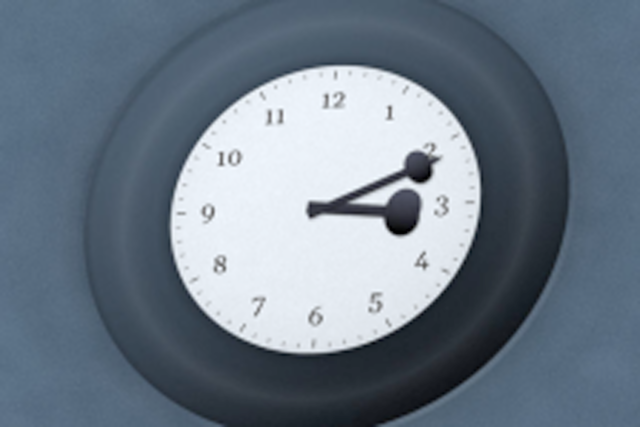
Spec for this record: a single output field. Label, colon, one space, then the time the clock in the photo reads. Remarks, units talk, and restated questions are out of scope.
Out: 3:11
